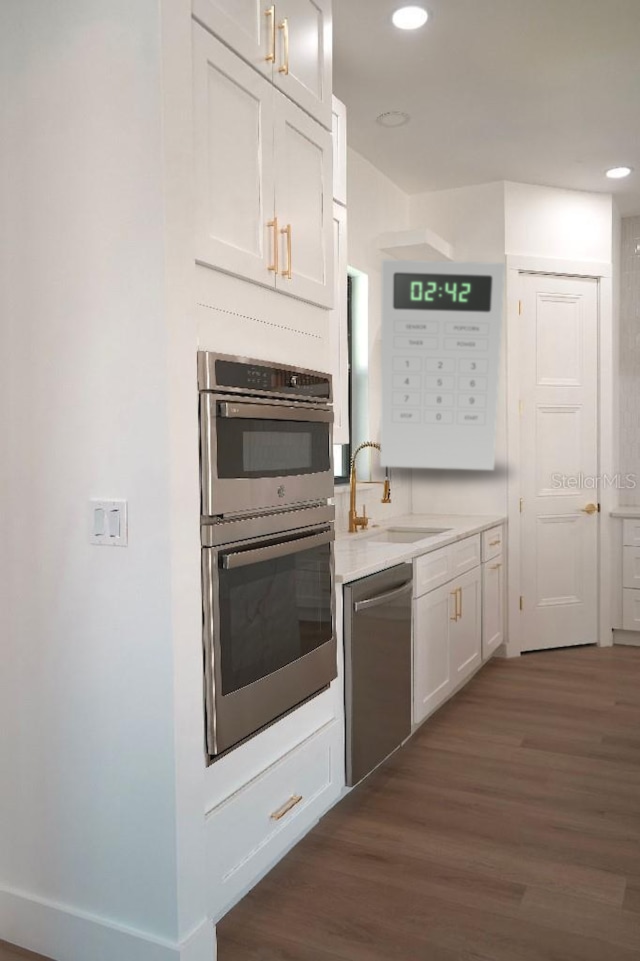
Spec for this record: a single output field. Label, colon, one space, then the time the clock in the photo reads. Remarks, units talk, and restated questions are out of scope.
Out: 2:42
